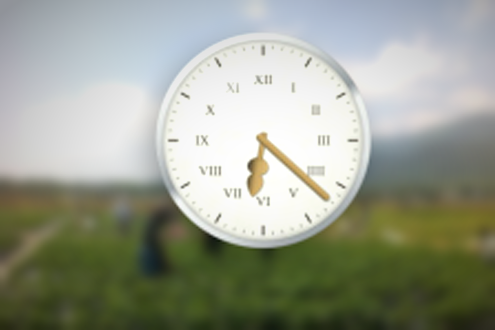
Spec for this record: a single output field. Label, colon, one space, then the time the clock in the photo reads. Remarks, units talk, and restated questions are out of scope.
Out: 6:22
